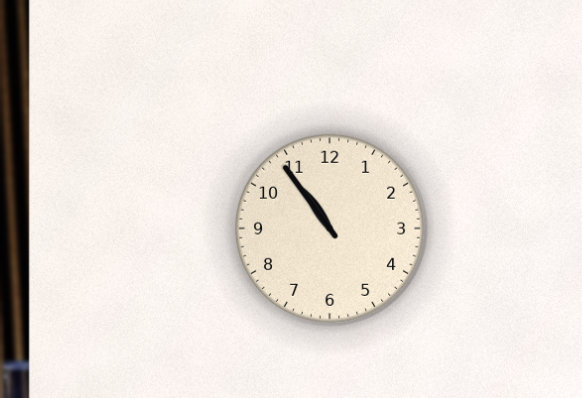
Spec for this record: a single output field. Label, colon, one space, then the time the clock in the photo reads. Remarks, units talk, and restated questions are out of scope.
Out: 10:54
